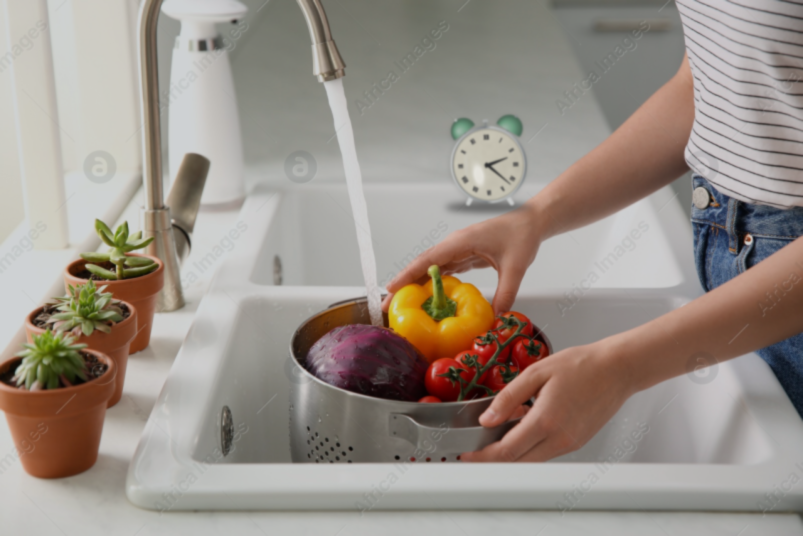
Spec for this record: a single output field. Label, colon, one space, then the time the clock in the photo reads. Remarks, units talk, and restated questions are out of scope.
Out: 2:22
